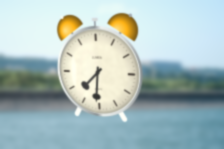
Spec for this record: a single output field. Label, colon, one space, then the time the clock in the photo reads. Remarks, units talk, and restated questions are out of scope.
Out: 7:31
